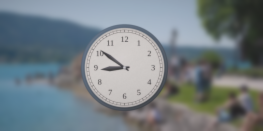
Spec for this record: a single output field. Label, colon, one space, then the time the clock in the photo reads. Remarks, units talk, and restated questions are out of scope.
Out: 8:51
